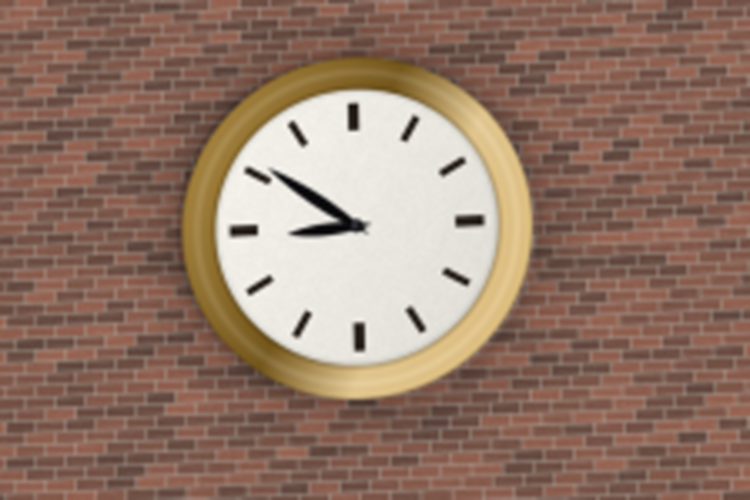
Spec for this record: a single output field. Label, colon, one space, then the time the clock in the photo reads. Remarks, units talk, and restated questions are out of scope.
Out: 8:51
